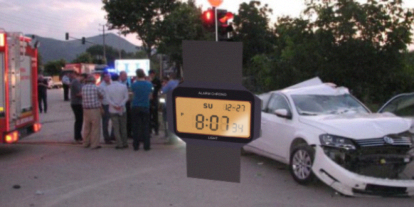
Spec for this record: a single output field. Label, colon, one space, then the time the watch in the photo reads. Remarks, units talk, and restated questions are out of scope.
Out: 8:07:34
